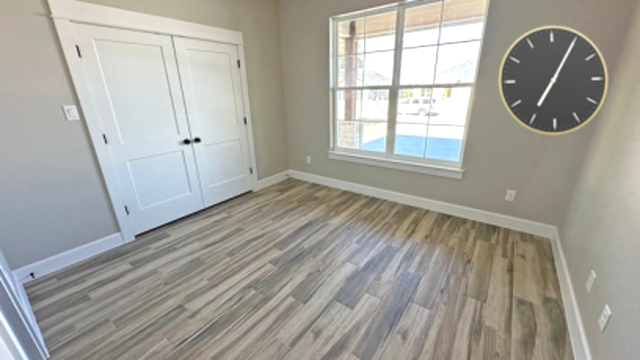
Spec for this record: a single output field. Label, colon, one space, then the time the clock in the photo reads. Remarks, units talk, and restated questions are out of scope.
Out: 7:05
